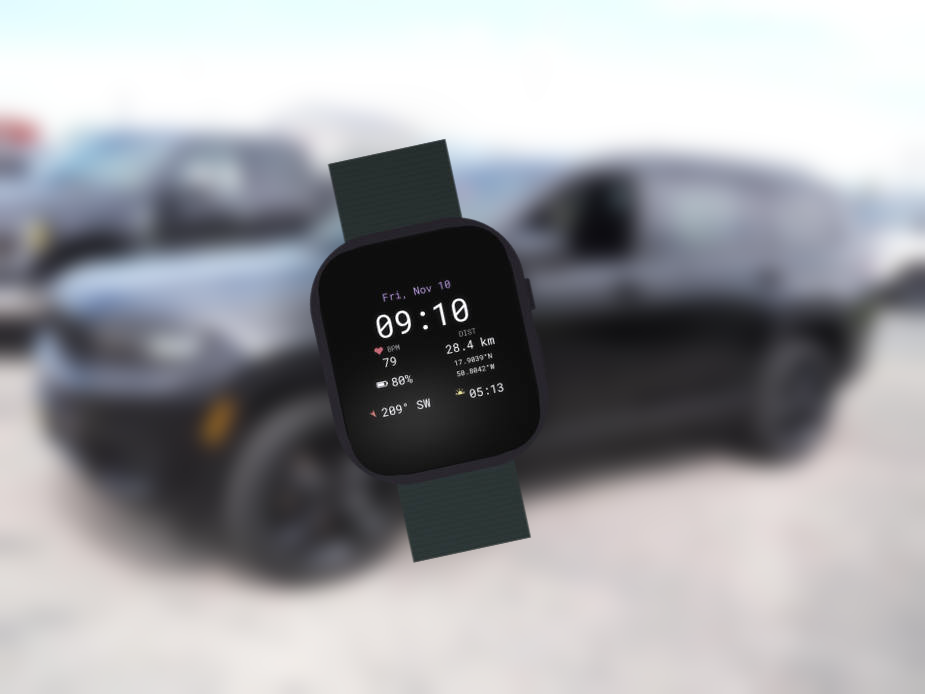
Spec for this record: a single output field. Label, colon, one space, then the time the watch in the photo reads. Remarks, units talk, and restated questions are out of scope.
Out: 9:10
